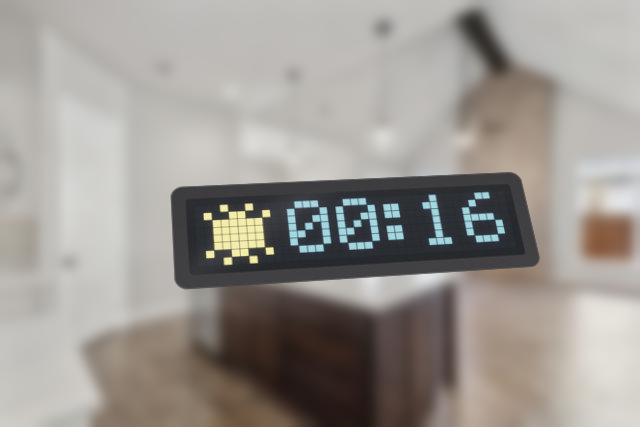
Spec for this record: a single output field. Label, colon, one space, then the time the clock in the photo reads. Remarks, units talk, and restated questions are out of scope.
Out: 0:16
